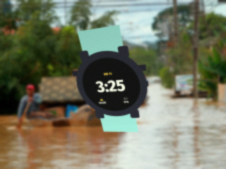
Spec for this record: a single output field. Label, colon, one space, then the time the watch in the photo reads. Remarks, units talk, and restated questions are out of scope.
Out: 3:25
